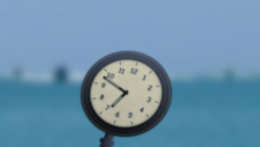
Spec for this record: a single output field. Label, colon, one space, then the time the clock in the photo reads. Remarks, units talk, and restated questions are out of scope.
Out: 6:48
